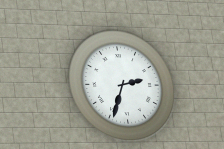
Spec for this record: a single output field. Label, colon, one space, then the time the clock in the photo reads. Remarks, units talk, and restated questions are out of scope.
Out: 2:34
